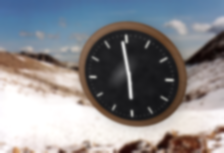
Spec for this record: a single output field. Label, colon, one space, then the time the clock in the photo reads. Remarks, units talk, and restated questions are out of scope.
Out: 5:59
